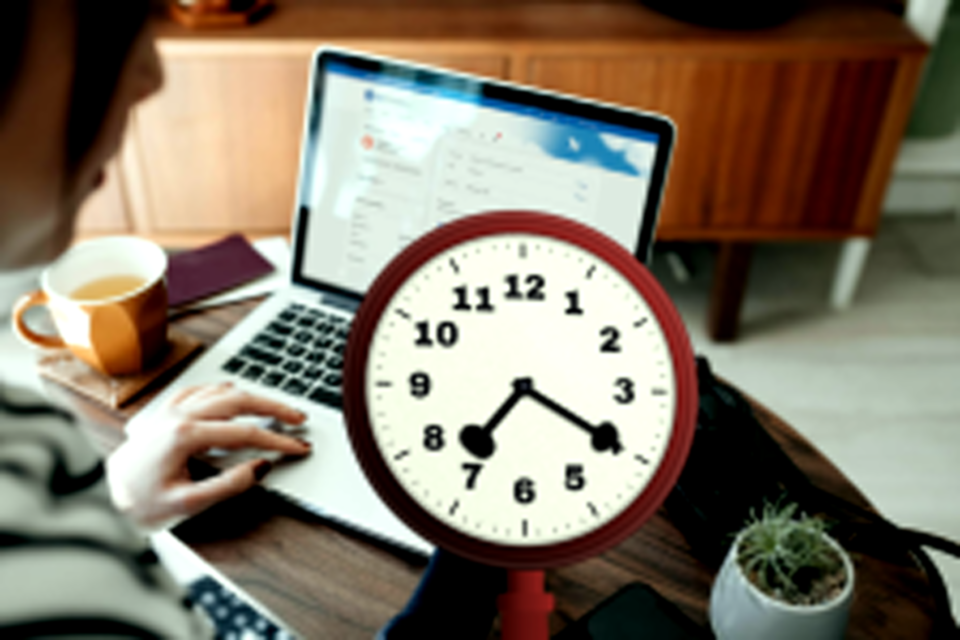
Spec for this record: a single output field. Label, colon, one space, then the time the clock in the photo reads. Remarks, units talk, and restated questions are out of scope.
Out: 7:20
